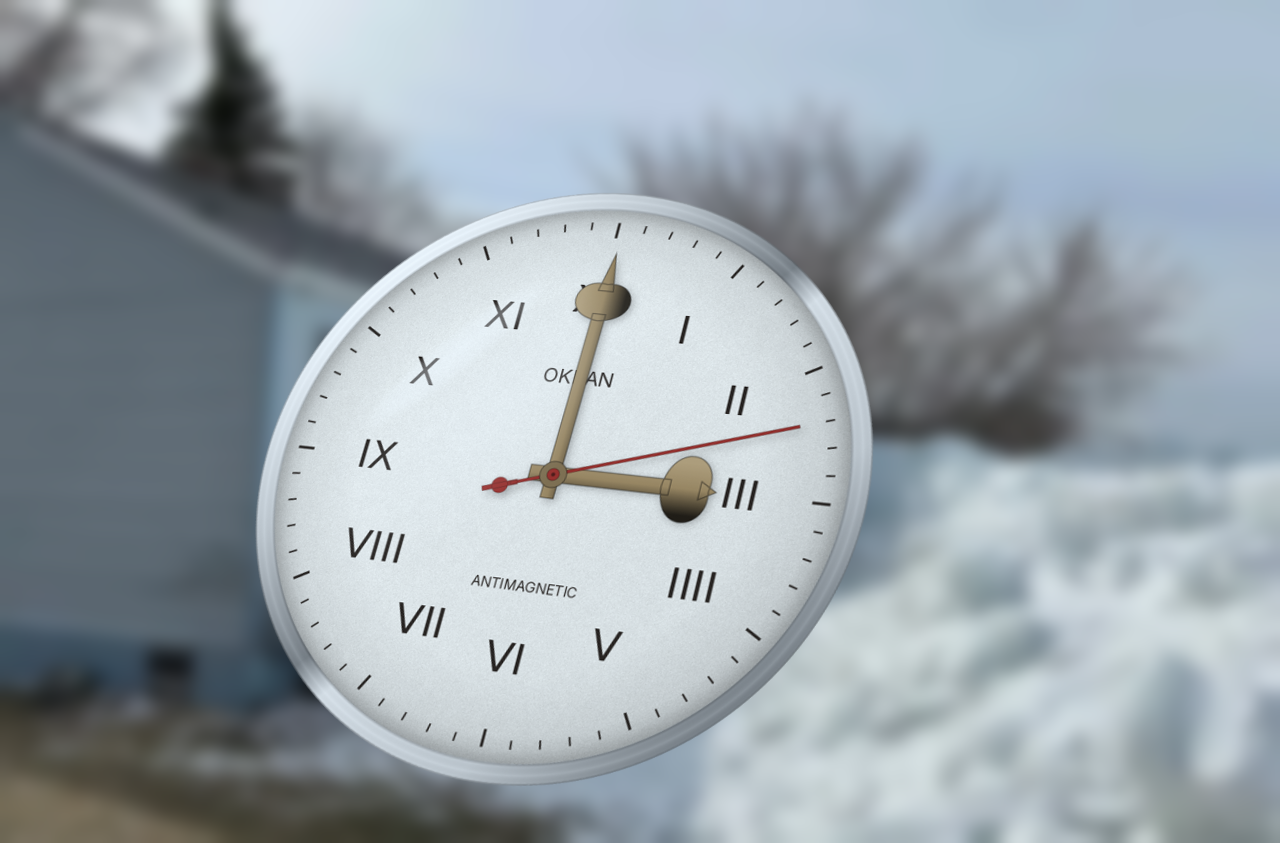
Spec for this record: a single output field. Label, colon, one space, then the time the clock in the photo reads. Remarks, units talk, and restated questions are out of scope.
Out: 3:00:12
